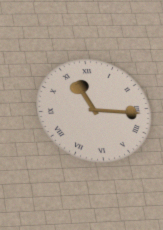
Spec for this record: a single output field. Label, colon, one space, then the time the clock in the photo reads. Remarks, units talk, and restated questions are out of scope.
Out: 11:16
